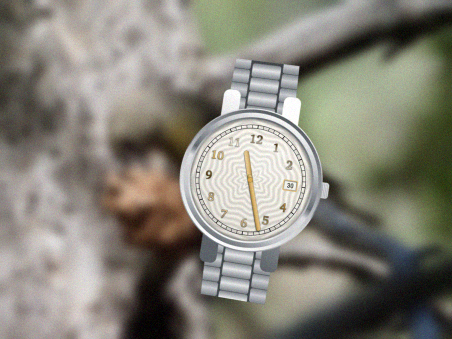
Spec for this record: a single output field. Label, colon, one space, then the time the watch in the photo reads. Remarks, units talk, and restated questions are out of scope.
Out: 11:27
